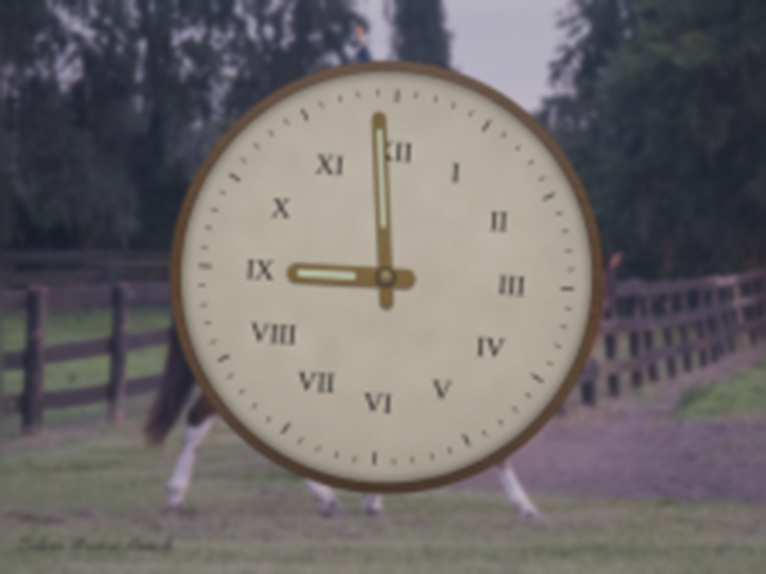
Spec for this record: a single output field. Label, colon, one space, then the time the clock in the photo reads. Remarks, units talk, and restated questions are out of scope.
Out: 8:59
